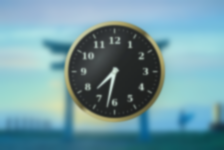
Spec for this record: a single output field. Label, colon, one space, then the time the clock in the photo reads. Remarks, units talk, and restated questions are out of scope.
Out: 7:32
